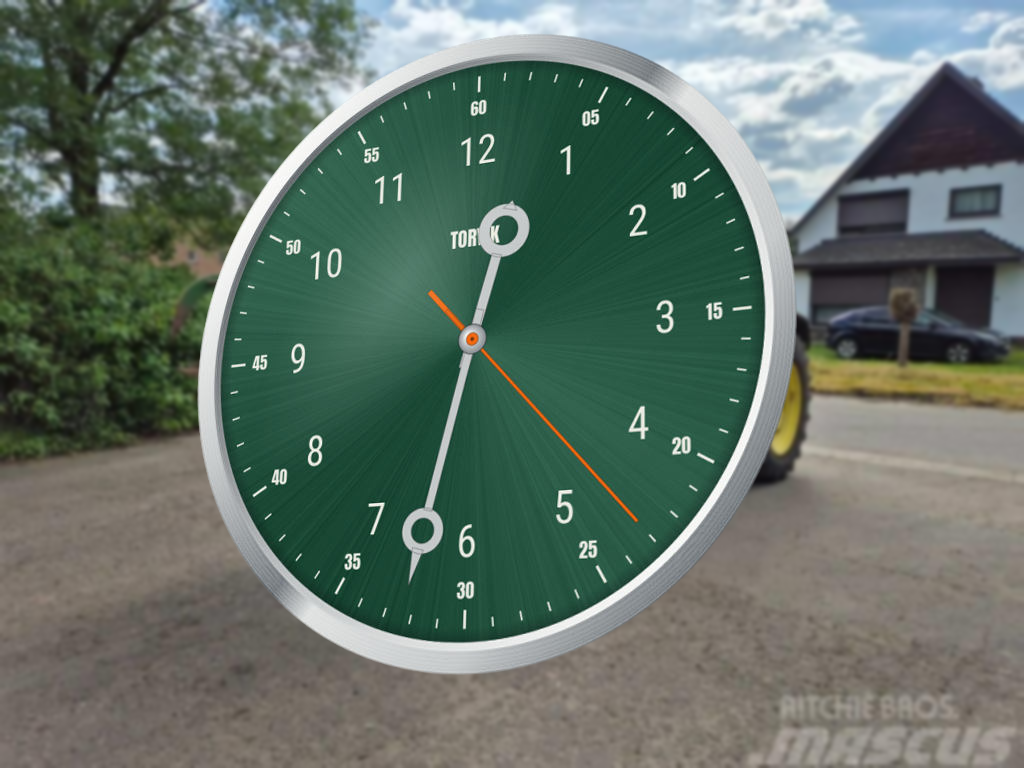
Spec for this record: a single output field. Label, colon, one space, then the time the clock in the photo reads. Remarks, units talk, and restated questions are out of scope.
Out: 12:32:23
